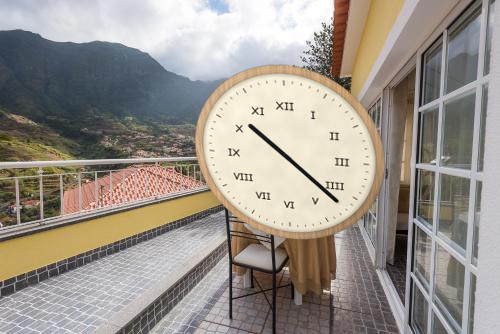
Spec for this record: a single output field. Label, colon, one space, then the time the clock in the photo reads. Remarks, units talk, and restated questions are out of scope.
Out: 10:22
